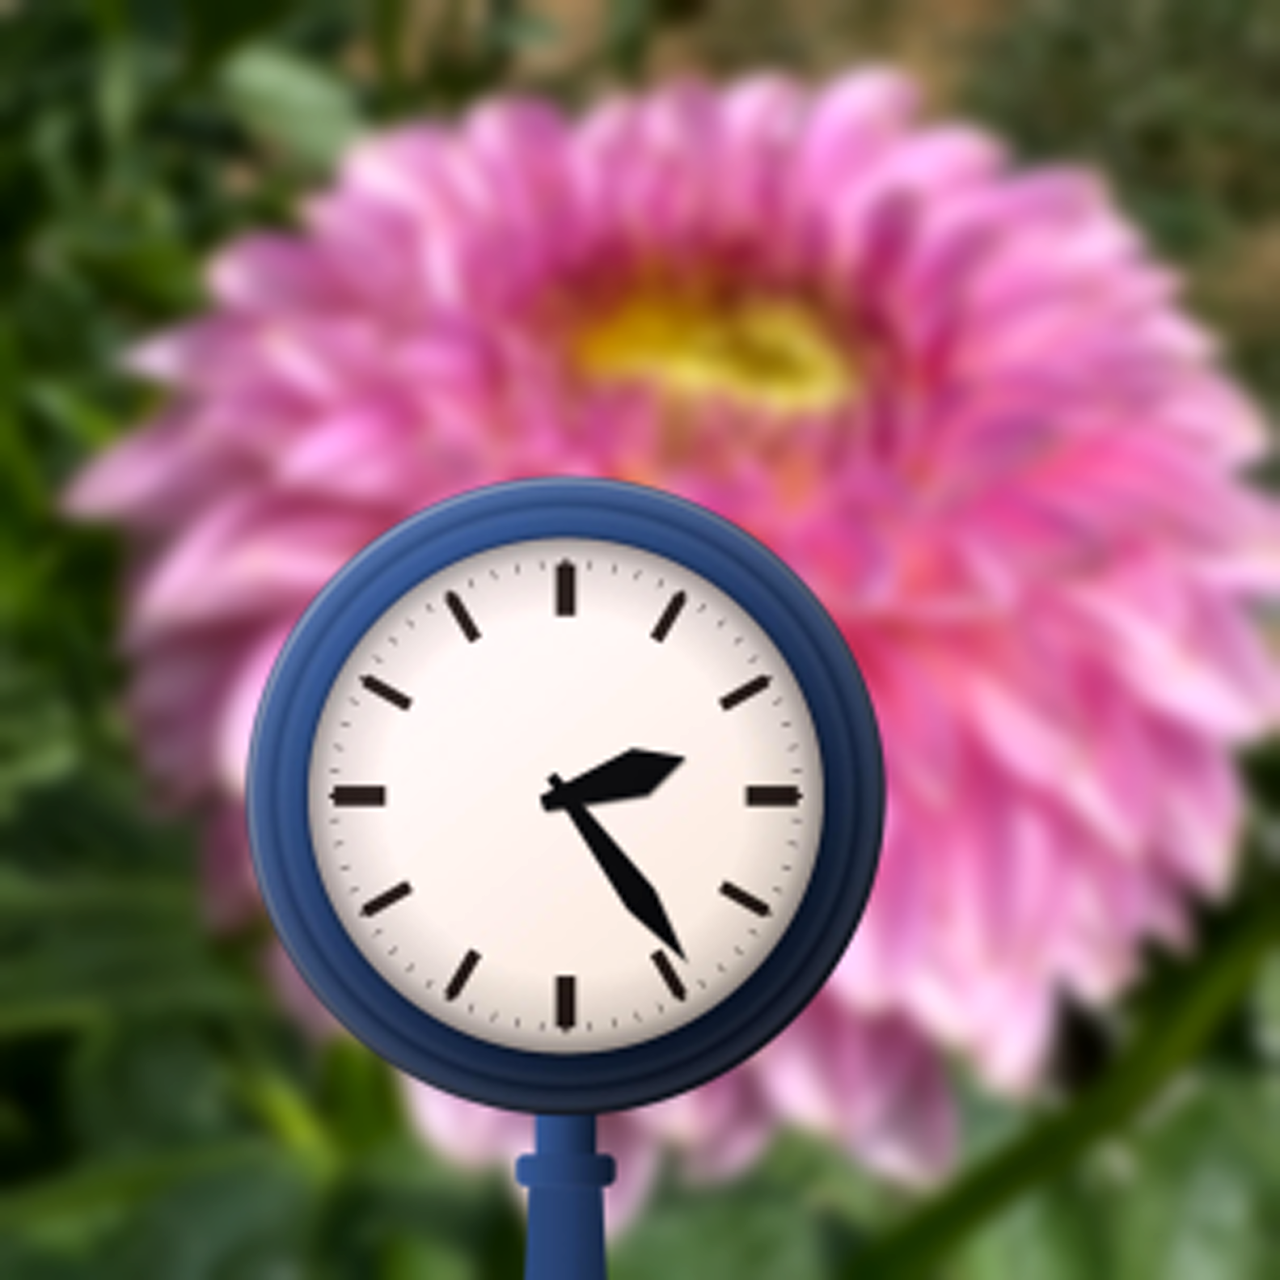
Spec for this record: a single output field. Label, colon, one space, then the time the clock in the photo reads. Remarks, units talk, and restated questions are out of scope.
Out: 2:24
